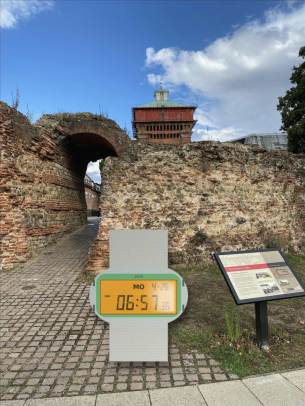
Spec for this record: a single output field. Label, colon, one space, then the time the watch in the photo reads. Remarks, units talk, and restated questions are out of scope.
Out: 6:57:36
